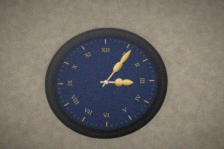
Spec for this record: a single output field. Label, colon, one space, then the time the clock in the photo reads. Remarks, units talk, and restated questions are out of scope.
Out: 3:06
